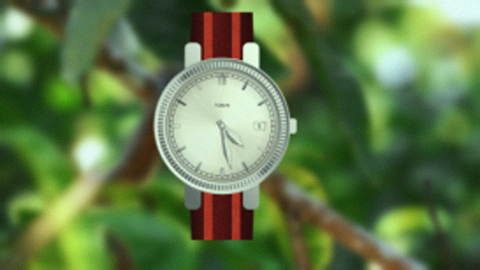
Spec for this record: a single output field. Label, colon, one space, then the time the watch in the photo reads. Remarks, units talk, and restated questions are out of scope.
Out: 4:28
